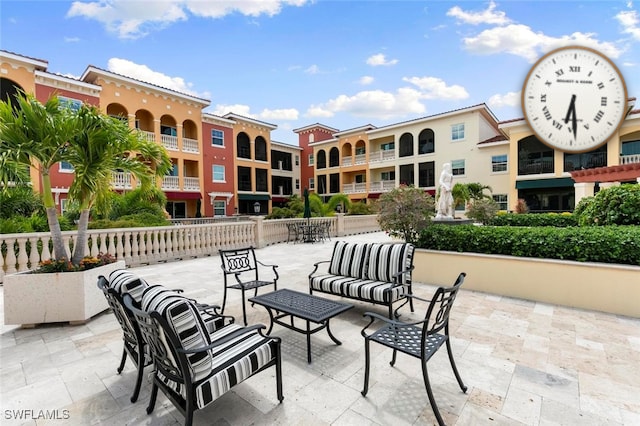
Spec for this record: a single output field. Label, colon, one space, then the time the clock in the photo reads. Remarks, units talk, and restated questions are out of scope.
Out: 6:29
